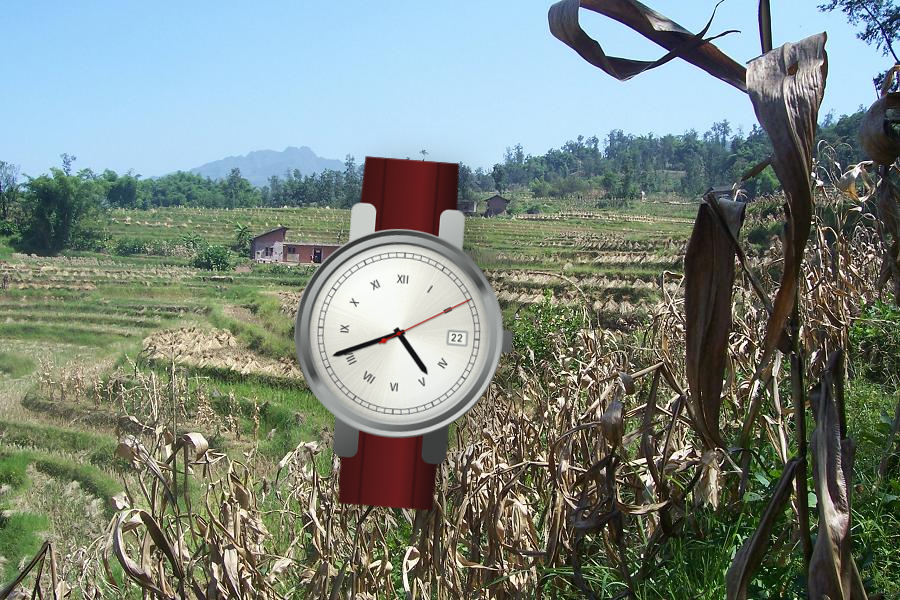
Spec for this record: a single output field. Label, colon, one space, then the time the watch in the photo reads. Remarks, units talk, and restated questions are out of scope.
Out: 4:41:10
